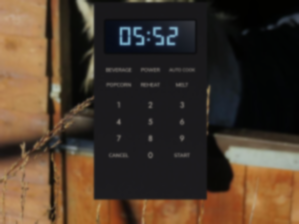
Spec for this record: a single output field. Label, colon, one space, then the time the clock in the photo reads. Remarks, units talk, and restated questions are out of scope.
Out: 5:52
